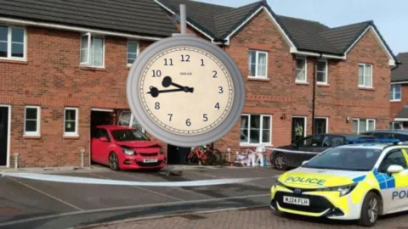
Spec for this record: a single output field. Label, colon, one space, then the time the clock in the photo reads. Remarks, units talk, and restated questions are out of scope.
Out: 9:44
